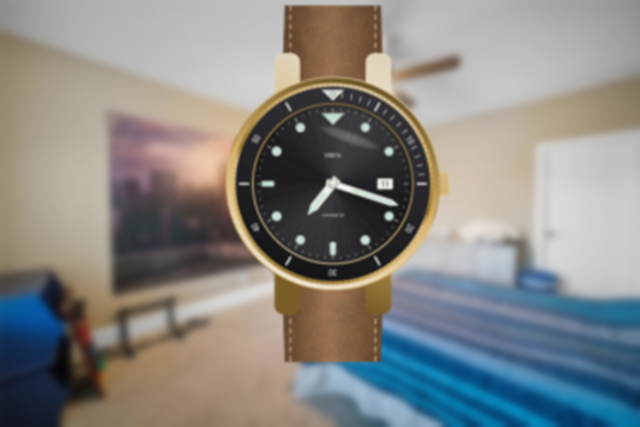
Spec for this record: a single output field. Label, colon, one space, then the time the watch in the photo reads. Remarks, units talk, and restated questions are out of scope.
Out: 7:18
